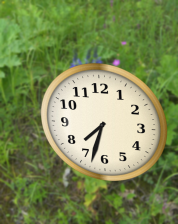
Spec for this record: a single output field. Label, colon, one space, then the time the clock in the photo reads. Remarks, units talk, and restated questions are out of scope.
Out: 7:33
